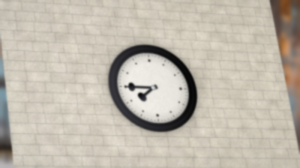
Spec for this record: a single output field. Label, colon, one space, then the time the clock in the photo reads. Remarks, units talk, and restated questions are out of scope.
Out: 7:45
